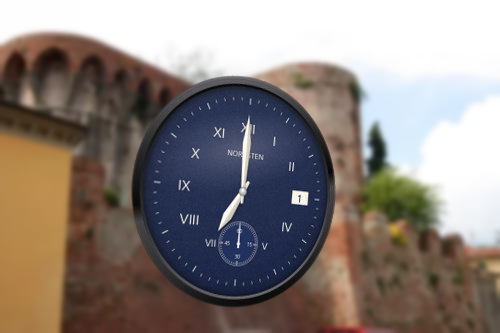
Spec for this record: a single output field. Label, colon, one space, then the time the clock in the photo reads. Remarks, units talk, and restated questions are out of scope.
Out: 7:00
